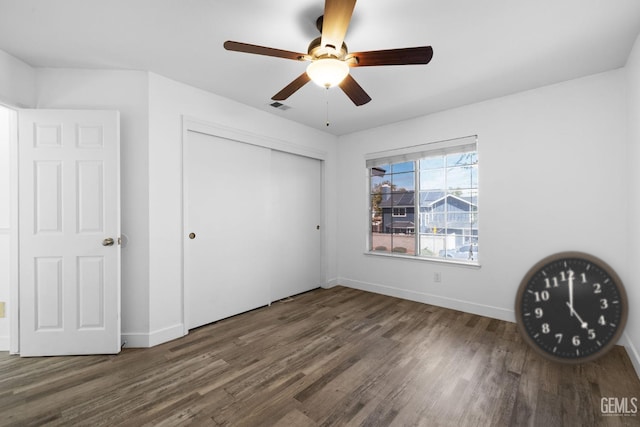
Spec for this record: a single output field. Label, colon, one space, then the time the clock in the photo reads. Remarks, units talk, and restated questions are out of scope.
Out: 5:01
